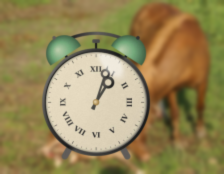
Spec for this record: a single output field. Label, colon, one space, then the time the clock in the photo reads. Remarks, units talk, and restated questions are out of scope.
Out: 1:03
